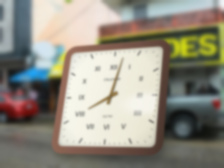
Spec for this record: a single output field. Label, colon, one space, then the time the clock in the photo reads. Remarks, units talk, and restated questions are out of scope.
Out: 8:02
